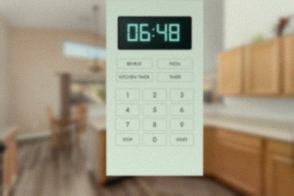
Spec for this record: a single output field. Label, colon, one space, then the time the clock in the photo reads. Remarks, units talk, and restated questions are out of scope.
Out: 6:48
